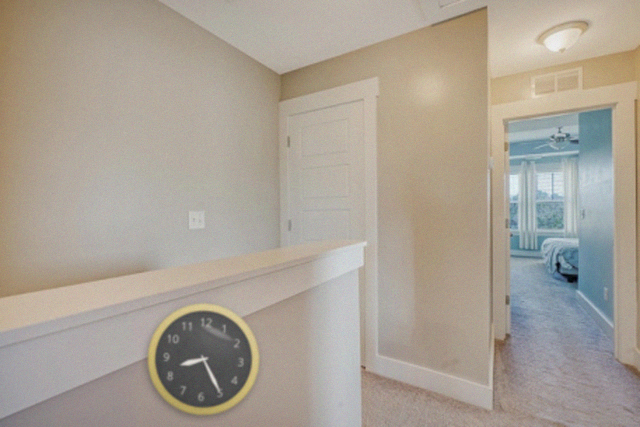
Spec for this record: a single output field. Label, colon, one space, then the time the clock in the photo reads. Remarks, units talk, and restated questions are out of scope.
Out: 8:25
